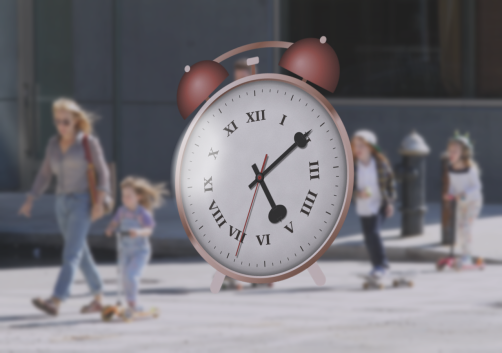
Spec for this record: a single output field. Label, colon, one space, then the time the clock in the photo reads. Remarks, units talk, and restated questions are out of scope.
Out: 5:09:34
